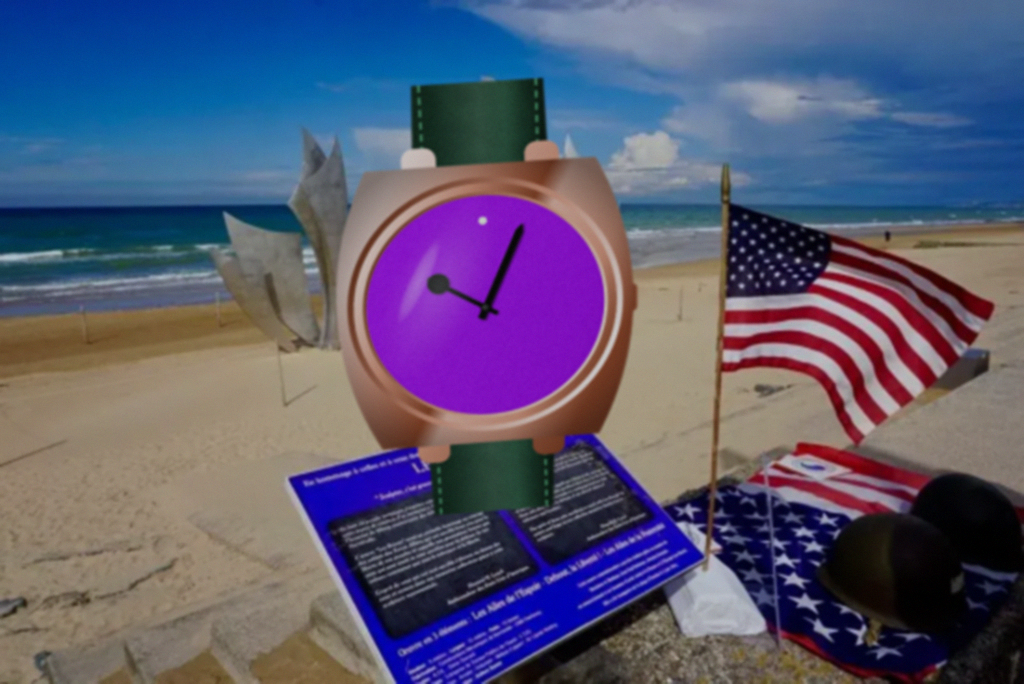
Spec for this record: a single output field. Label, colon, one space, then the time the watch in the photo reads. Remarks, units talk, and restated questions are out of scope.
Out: 10:04
